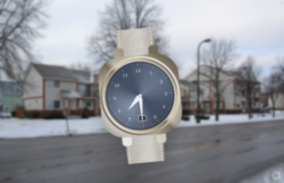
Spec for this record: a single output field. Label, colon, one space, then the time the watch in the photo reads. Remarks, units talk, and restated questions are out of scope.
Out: 7:30
